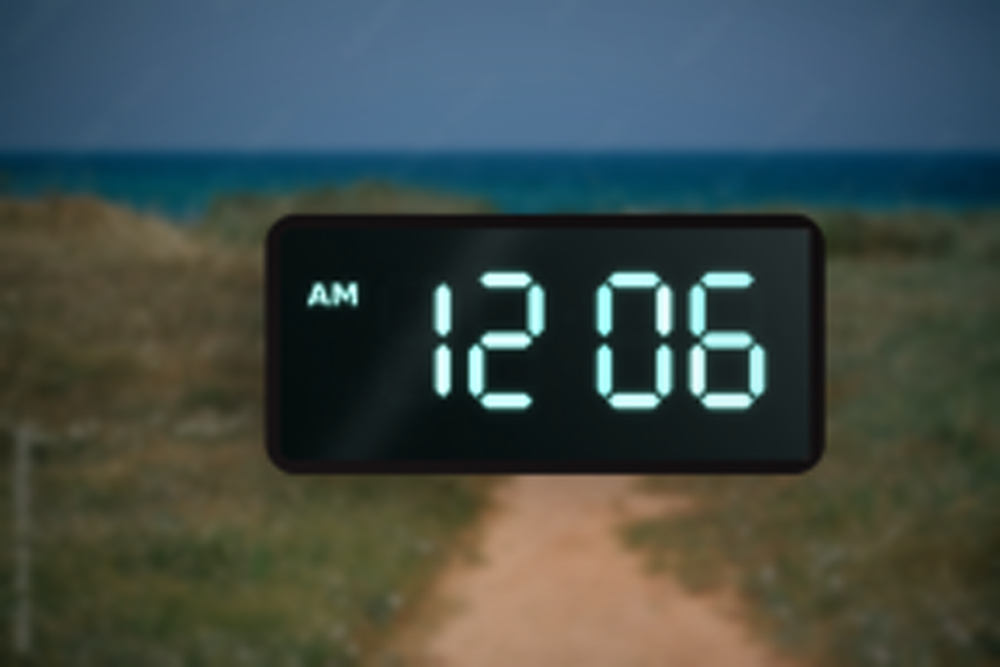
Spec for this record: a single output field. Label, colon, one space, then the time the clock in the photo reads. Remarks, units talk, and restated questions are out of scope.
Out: 12:06
